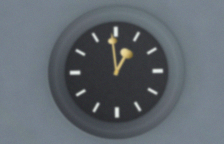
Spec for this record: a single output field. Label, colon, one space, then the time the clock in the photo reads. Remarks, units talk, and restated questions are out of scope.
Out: 12:59
